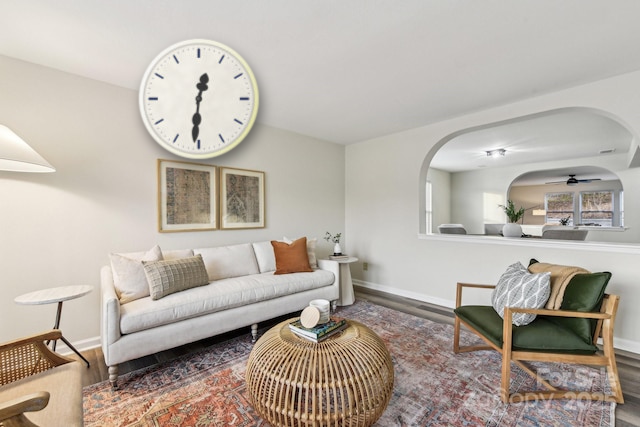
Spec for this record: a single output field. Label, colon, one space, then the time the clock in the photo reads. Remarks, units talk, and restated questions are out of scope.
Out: 12:31
